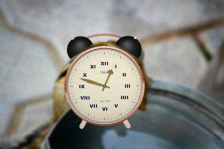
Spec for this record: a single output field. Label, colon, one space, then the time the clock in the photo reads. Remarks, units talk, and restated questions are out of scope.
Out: 12:48
